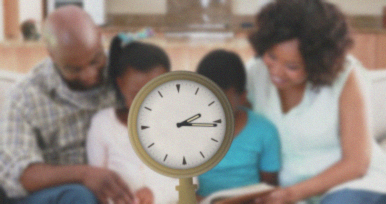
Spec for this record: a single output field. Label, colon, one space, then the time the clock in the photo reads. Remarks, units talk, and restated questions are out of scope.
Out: 2:16
